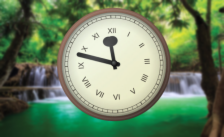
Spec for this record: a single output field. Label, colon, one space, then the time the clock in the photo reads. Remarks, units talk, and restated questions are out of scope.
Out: 11:48
